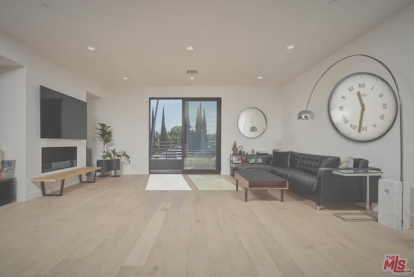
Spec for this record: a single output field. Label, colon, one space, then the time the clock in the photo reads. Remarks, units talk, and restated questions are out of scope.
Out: 11:32
